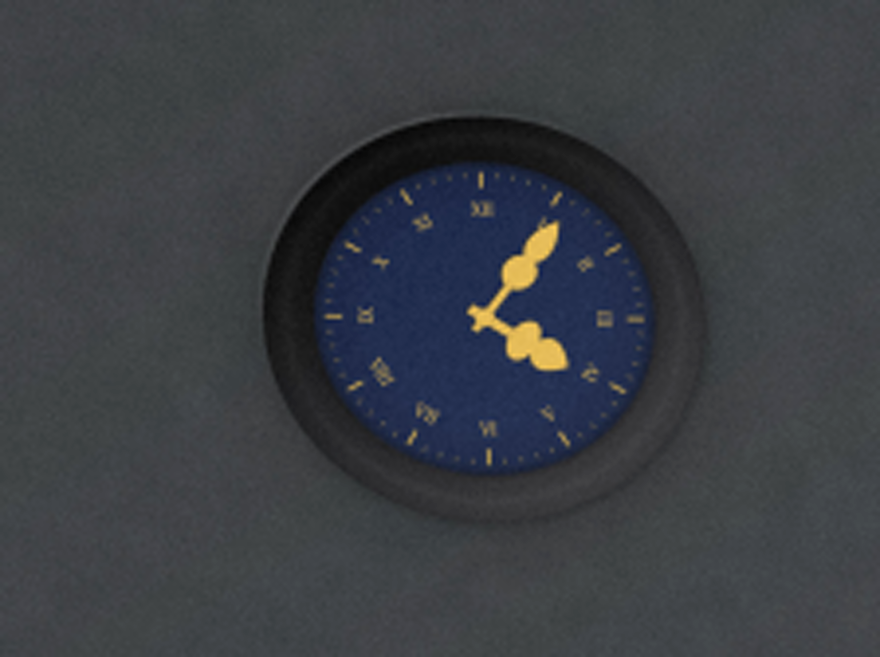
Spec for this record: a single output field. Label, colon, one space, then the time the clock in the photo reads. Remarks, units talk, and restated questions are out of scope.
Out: 4:06
